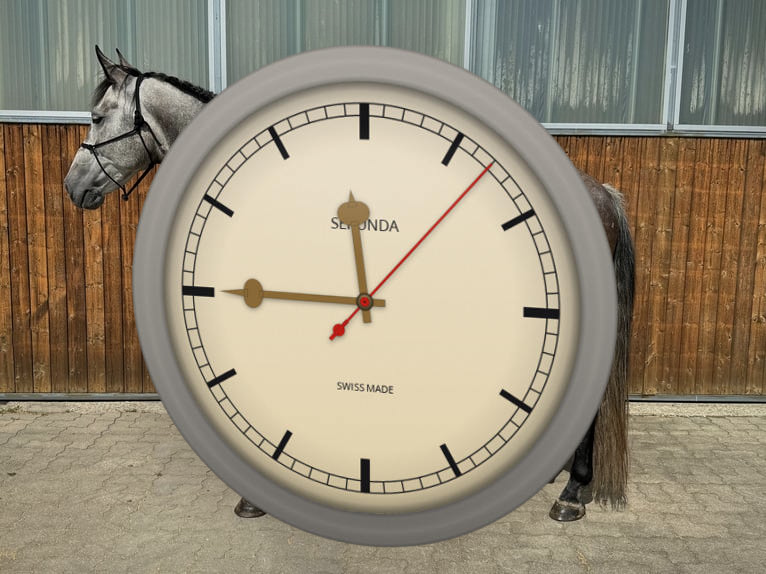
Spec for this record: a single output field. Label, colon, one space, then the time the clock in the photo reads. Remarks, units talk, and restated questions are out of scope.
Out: 11:45:07
